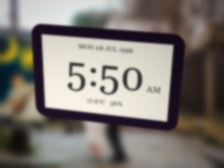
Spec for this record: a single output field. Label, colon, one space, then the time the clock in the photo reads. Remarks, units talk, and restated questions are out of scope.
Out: 5:50
